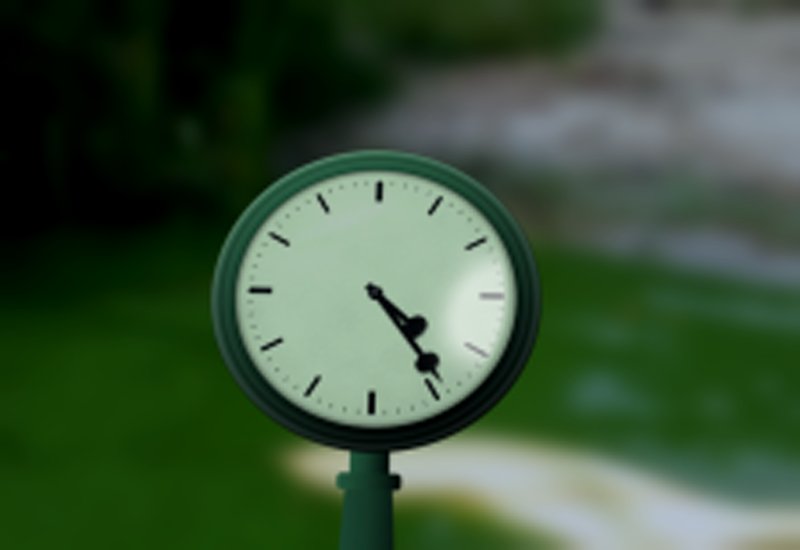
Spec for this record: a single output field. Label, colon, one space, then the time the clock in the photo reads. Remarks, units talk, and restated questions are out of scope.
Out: 4:24
